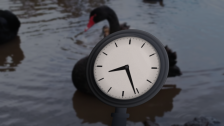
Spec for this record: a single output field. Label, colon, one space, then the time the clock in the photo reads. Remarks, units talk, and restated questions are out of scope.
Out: 8:26
